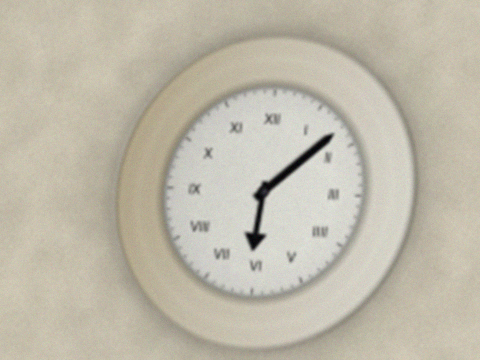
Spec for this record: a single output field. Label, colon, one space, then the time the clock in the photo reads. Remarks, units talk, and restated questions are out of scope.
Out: 6:08
